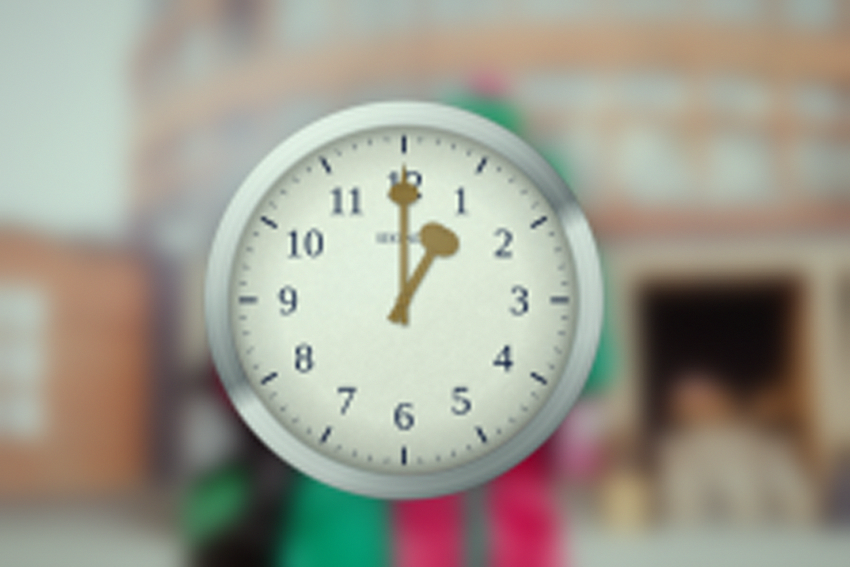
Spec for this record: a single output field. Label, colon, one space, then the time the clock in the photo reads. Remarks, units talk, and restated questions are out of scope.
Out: 1:00
